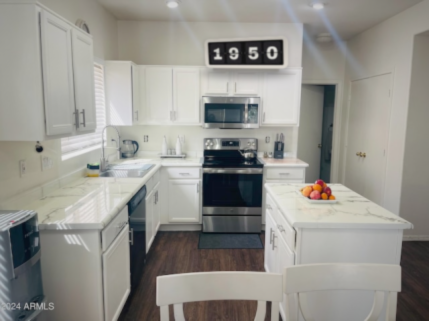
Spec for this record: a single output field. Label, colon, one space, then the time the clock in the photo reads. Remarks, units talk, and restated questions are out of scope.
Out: 19:50
